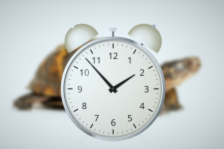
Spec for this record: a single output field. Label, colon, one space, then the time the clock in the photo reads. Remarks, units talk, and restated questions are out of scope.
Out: 1:53
